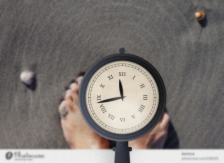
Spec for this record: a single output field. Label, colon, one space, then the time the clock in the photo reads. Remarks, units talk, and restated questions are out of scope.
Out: 11:43
